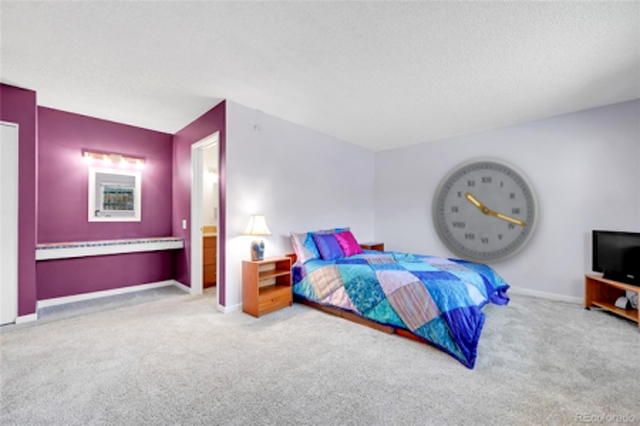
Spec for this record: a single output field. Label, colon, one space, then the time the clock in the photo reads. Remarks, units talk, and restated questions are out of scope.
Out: 10:18
